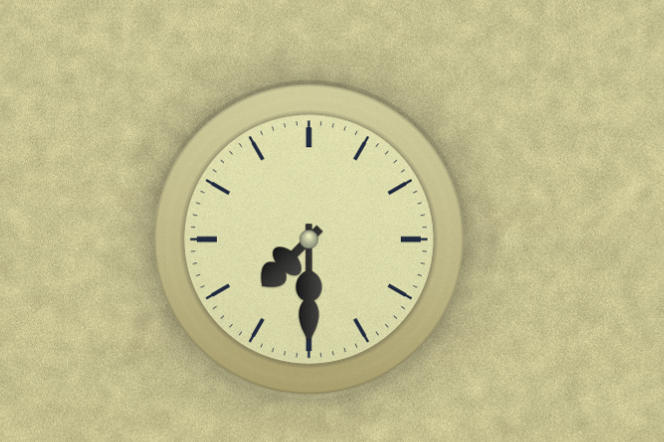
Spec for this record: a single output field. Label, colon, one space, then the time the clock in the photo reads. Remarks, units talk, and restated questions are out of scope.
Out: 7:30
